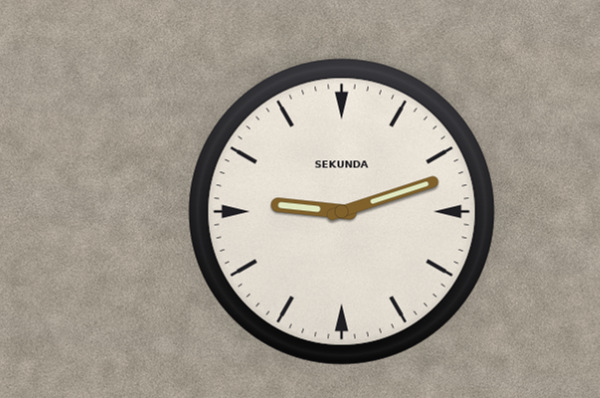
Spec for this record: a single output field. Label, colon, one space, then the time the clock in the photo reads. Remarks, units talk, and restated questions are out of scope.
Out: 9:12
